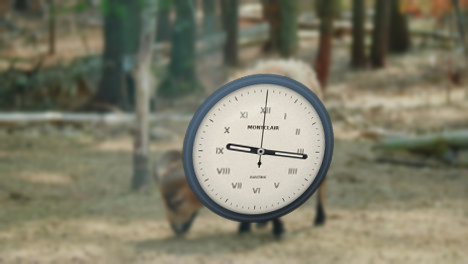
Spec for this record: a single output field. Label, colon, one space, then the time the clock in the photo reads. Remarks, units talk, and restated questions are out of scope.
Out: 9:16:00
